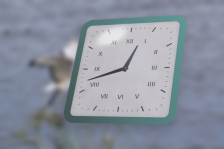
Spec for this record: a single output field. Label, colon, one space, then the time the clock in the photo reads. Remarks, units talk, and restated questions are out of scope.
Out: 12:42
